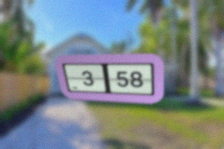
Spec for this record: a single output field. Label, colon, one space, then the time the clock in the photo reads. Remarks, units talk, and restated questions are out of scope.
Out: 3:58
